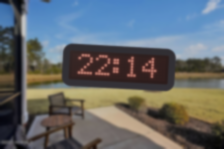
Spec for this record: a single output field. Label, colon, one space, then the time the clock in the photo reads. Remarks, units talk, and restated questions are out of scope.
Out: 22:14
